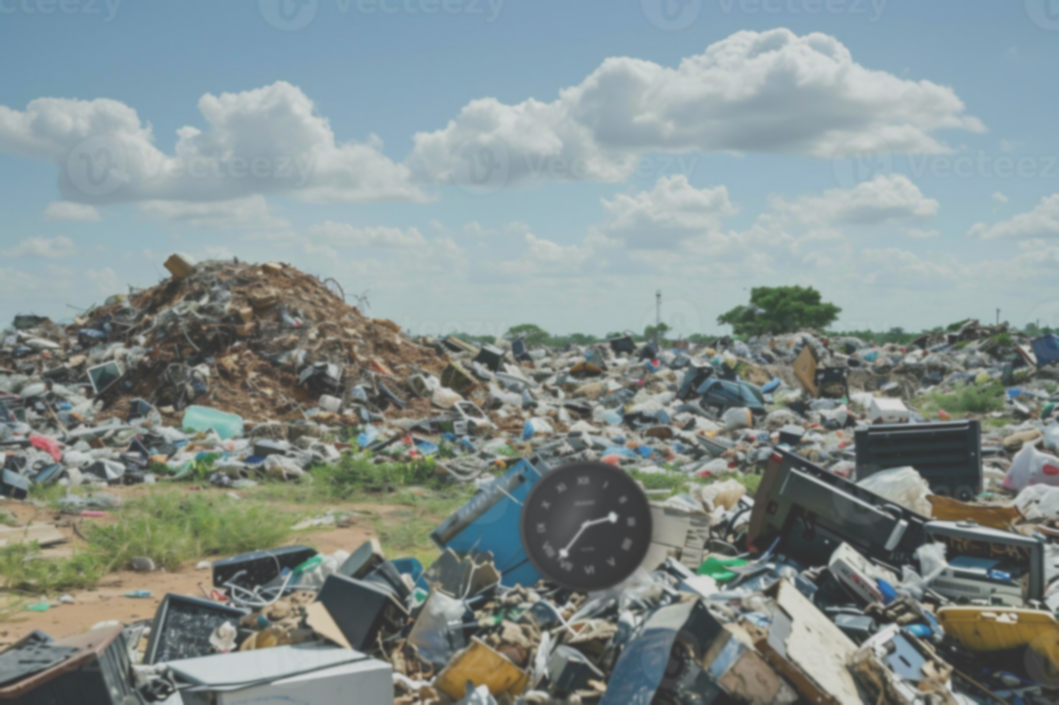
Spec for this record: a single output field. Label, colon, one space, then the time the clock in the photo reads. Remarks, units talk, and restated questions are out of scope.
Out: 2:37
